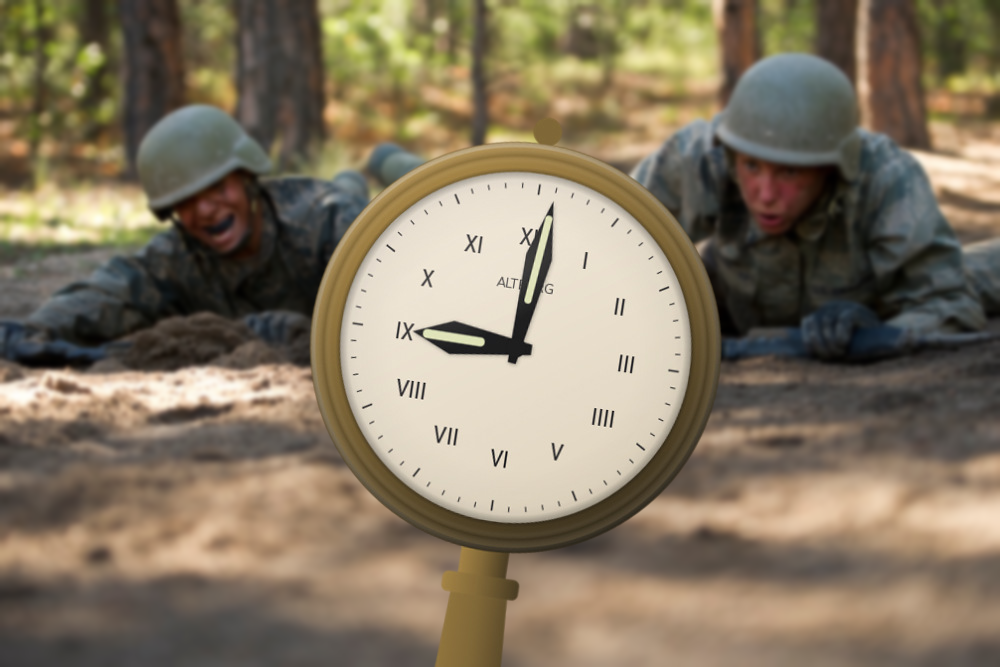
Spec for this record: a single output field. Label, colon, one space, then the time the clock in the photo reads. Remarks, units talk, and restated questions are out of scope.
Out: 9:01
